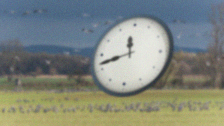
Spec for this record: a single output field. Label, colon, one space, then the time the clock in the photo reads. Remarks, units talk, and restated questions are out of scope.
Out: 11:42
